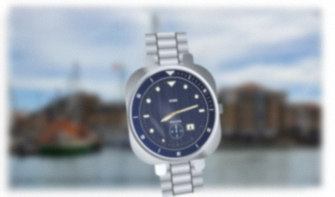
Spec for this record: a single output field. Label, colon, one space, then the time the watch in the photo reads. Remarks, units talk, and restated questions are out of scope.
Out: 8:13
